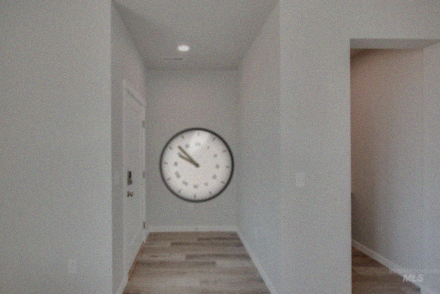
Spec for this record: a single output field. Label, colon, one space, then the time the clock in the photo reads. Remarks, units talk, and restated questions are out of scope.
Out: 9:52
